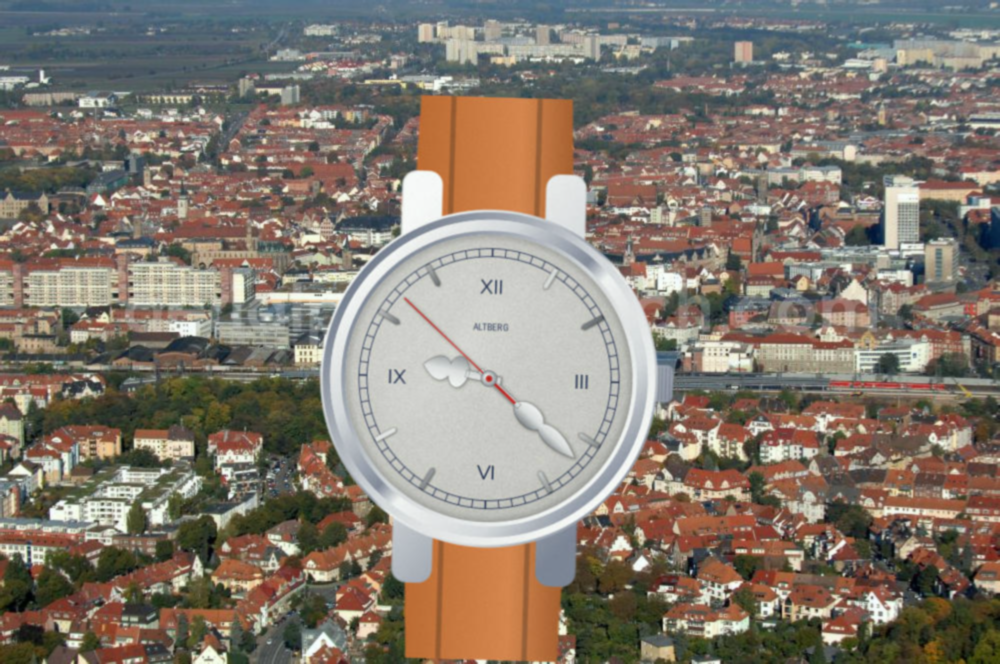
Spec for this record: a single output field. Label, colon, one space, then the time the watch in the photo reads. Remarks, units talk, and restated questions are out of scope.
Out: 9:21:52
